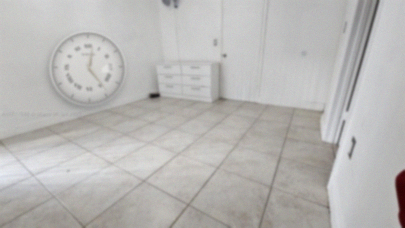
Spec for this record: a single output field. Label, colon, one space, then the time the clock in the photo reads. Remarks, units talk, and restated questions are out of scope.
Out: 12:24
